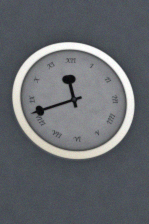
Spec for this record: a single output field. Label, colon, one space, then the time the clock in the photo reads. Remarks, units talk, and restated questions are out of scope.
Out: 11:42
